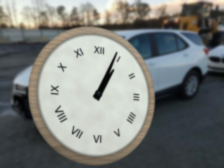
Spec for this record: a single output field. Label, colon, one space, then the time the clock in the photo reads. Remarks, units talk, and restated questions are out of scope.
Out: 1:04
